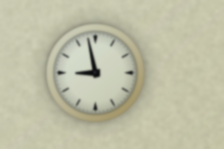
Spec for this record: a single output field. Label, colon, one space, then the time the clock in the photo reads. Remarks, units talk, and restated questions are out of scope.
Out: 8:58
